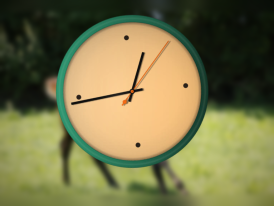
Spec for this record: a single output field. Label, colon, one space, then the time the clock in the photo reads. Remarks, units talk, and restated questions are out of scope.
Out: 12:44:07
